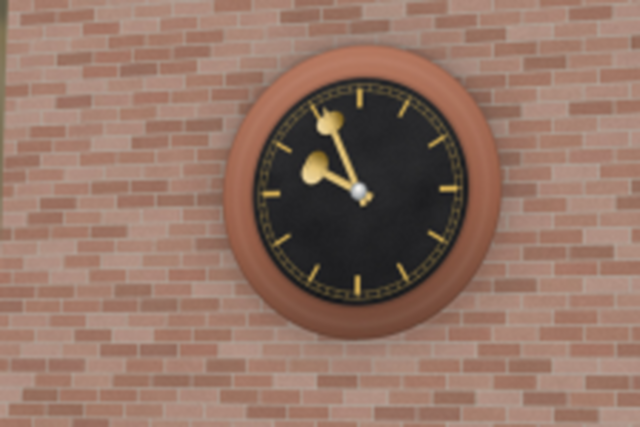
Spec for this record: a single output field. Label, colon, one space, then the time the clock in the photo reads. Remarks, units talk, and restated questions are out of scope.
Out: 9:56
